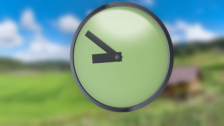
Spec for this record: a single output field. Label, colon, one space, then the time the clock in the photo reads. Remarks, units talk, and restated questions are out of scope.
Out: 8:51
